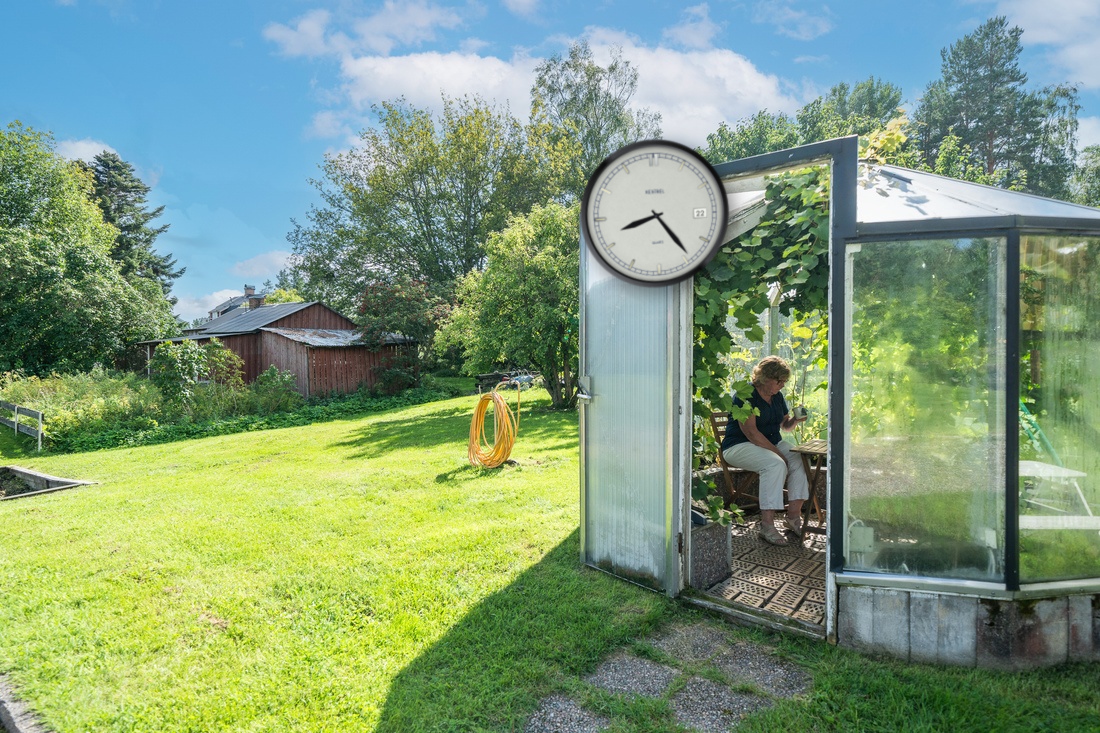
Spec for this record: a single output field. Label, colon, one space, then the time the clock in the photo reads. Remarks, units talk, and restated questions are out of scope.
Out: 8:24
